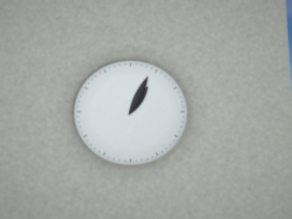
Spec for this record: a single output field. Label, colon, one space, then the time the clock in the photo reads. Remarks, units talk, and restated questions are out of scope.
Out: 1:04
